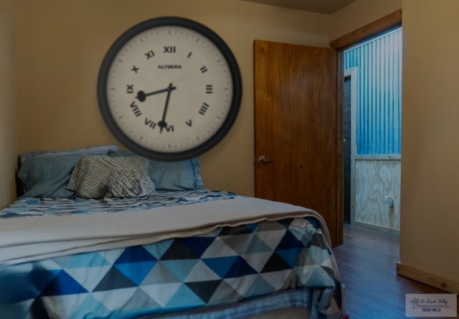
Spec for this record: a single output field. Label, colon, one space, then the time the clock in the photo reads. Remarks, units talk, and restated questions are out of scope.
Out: 8:32
